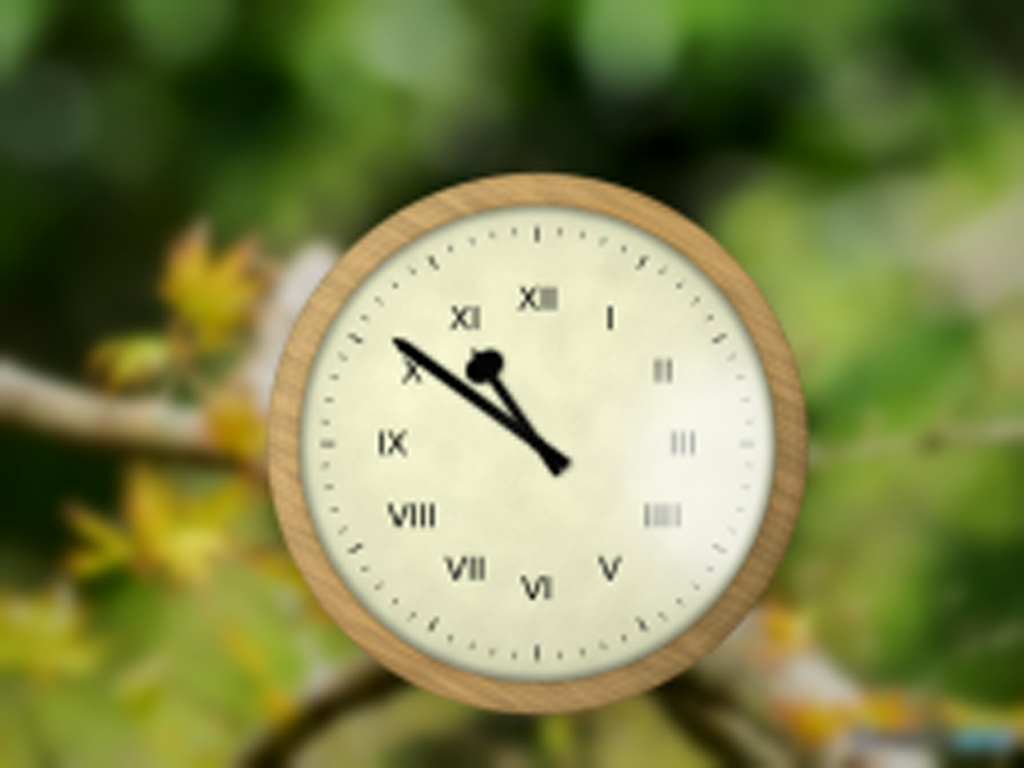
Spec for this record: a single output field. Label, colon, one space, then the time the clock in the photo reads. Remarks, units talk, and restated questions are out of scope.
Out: 10:51
